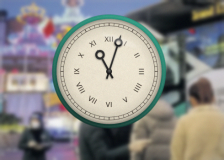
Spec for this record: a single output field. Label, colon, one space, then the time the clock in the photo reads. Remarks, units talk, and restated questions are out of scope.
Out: 11:03
